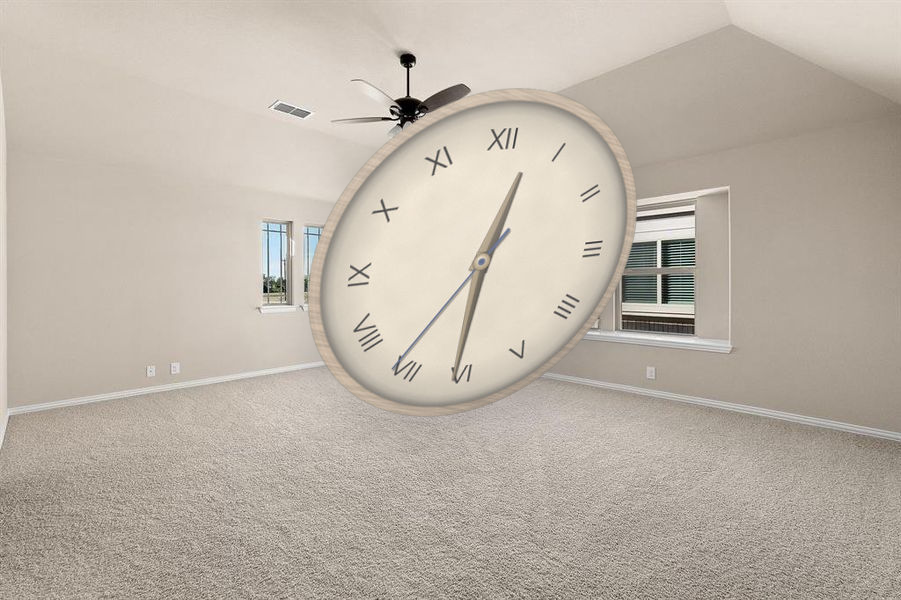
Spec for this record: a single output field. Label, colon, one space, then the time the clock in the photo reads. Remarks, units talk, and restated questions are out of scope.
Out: 12:30:36
